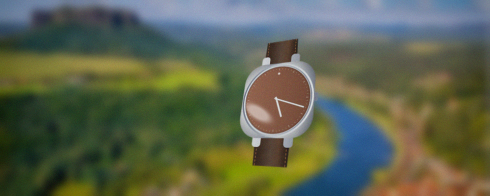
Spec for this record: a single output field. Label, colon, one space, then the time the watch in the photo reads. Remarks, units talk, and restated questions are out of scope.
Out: 5:18
